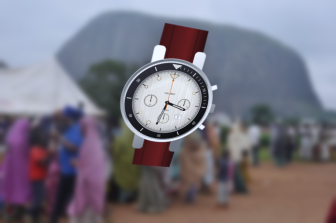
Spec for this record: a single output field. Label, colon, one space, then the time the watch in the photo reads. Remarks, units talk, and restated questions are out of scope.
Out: 3:32
